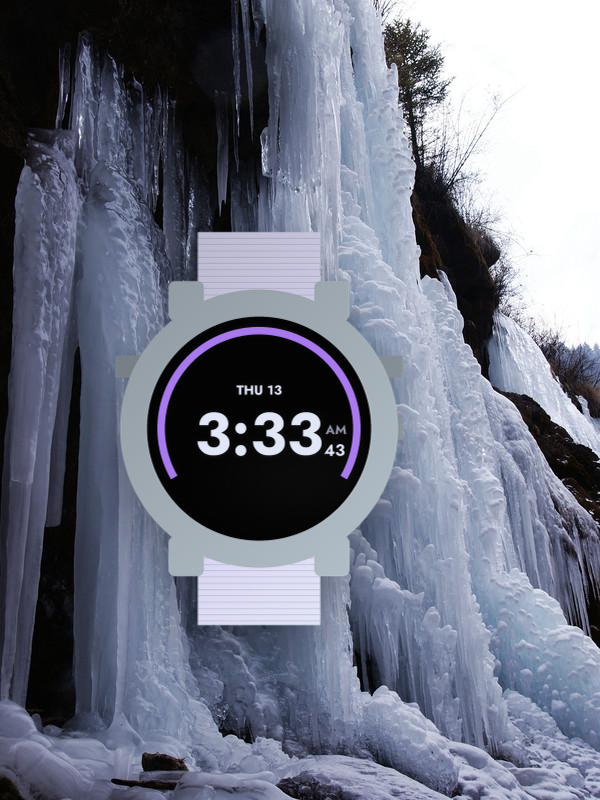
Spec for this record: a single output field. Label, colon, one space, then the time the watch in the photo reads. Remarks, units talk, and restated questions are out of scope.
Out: 3:33:43
